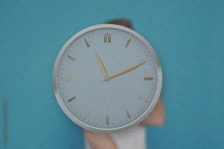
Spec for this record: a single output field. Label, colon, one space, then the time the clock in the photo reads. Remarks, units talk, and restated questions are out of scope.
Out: 11:11
